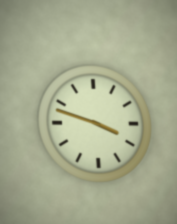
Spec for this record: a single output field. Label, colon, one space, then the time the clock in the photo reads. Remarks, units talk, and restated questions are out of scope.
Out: 3:48
